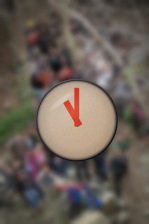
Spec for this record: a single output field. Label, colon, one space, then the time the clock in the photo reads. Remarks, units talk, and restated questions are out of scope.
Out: 11:00
